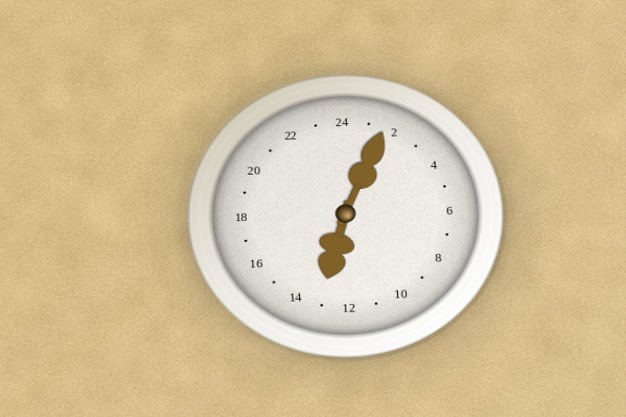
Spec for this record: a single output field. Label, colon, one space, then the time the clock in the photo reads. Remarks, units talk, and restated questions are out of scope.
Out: 13:04
